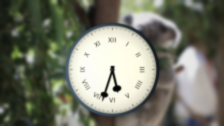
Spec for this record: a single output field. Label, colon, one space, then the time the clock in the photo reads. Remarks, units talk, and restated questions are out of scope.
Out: 5:33
